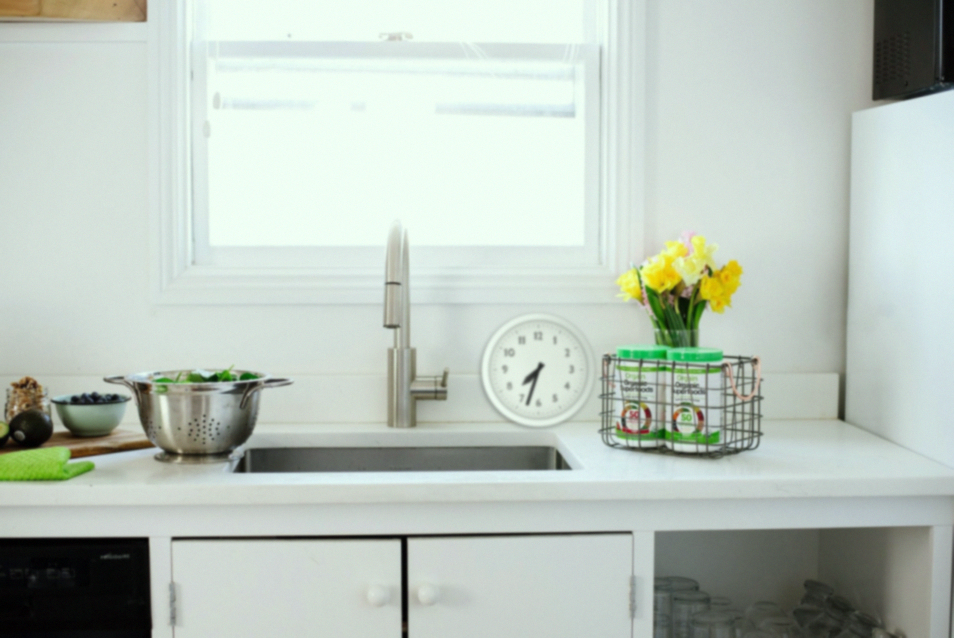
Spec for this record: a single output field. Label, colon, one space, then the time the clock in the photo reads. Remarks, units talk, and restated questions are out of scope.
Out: 7:33
